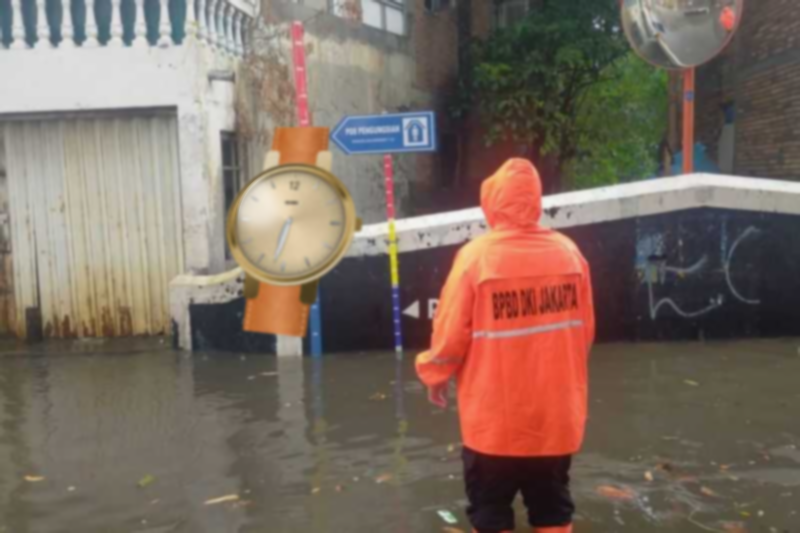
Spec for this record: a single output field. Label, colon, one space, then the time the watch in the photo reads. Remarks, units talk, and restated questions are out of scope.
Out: 6:32
